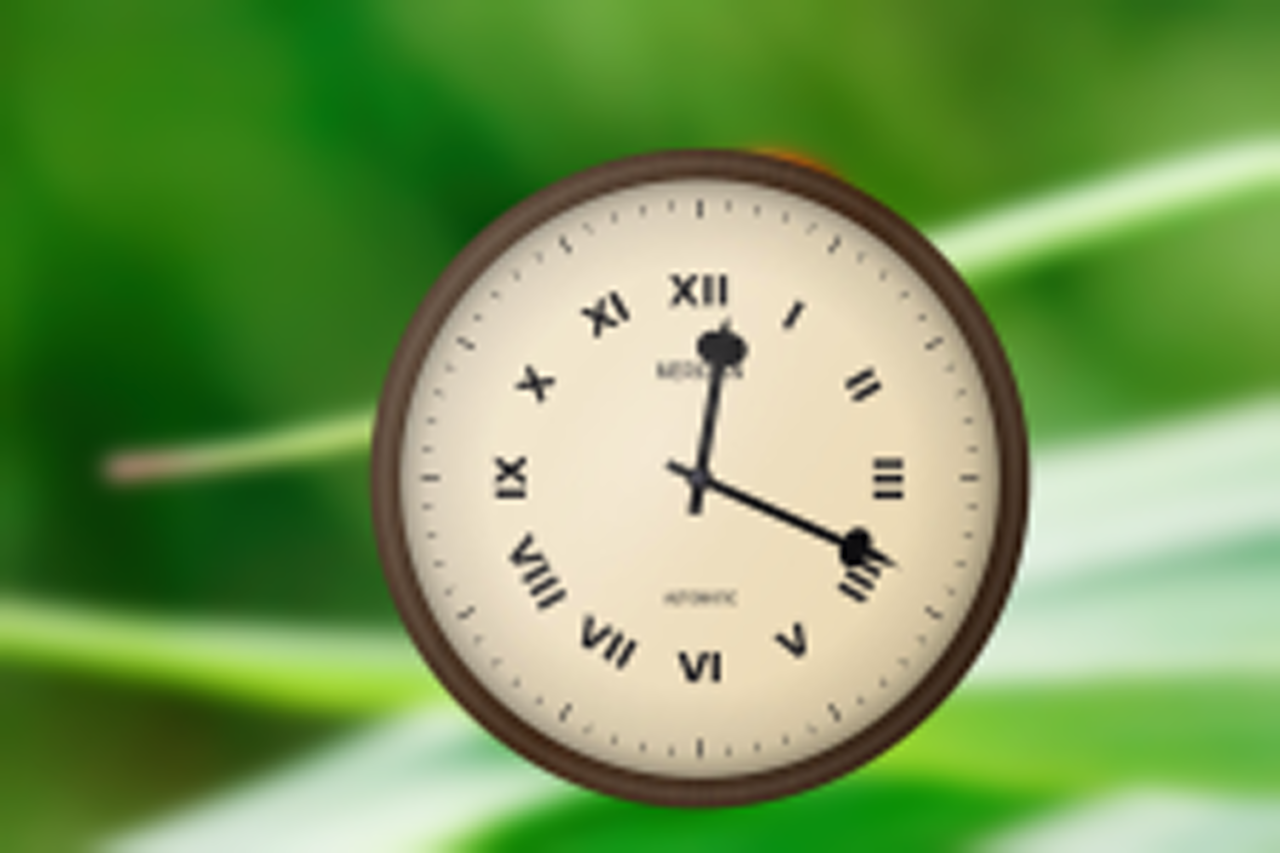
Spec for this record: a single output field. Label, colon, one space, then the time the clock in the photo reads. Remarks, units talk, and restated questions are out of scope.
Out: 12:19
